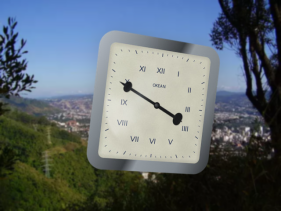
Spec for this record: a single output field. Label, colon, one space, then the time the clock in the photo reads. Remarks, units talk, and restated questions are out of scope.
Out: 3:49
